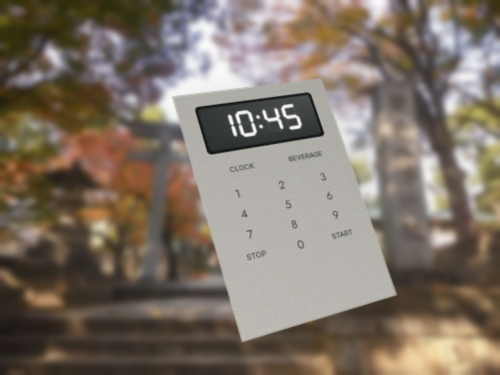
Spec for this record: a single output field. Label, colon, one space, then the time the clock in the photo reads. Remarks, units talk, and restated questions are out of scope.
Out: 10:45
